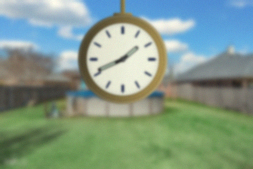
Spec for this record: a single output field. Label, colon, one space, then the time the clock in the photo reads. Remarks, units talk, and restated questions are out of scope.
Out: 1:41
